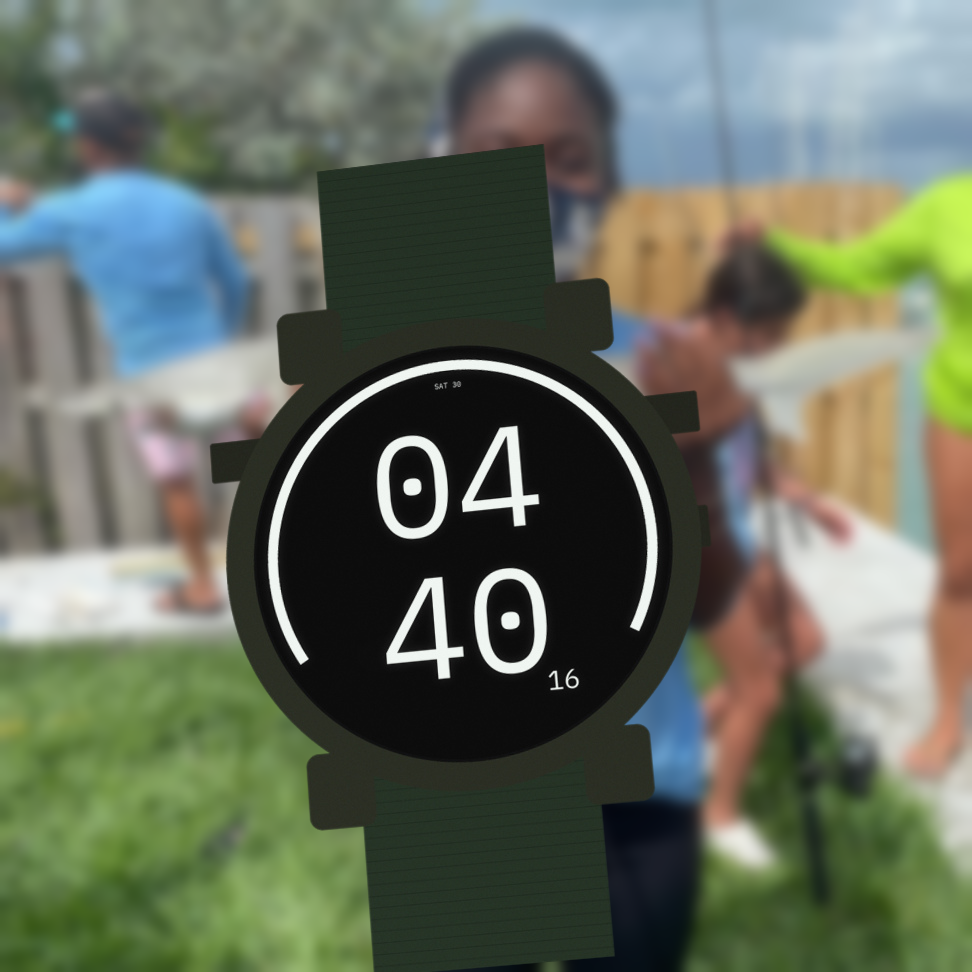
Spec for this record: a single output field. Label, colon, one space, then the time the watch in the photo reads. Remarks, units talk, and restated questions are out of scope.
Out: 4:40:16
